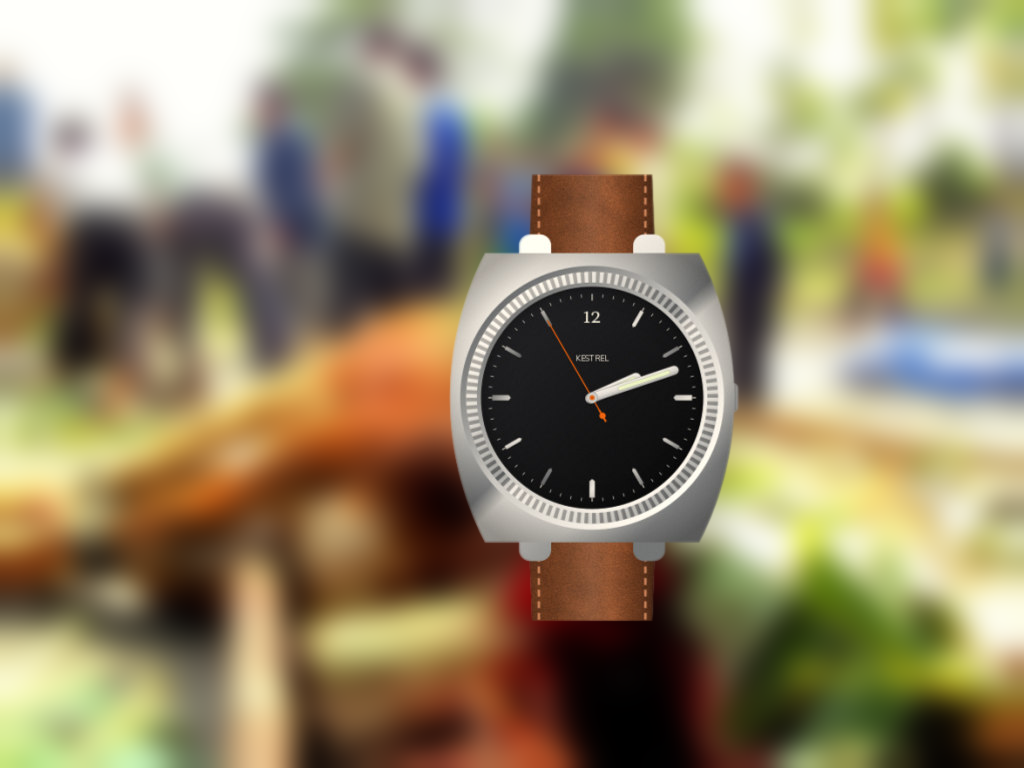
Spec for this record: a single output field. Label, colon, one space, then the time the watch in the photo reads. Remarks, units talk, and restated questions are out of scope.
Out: 2:11:55
